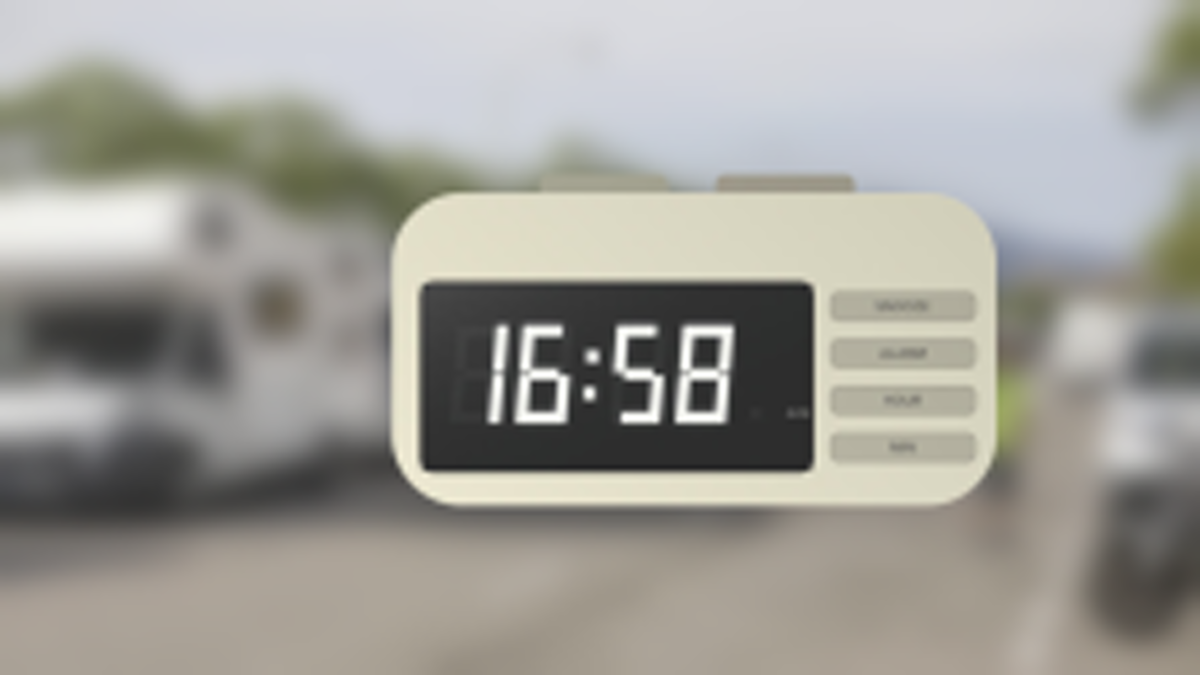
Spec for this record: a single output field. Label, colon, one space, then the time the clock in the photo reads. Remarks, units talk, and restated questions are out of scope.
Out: 16:58
